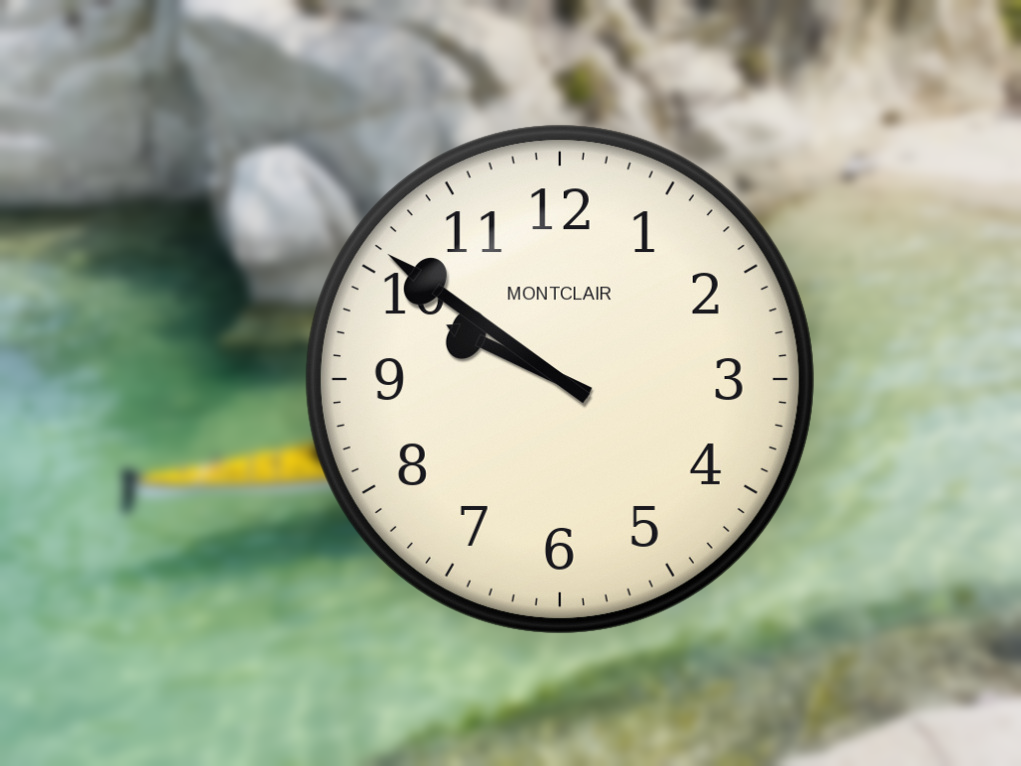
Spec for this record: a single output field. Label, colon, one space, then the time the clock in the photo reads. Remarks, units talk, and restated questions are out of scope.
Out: 9:51
